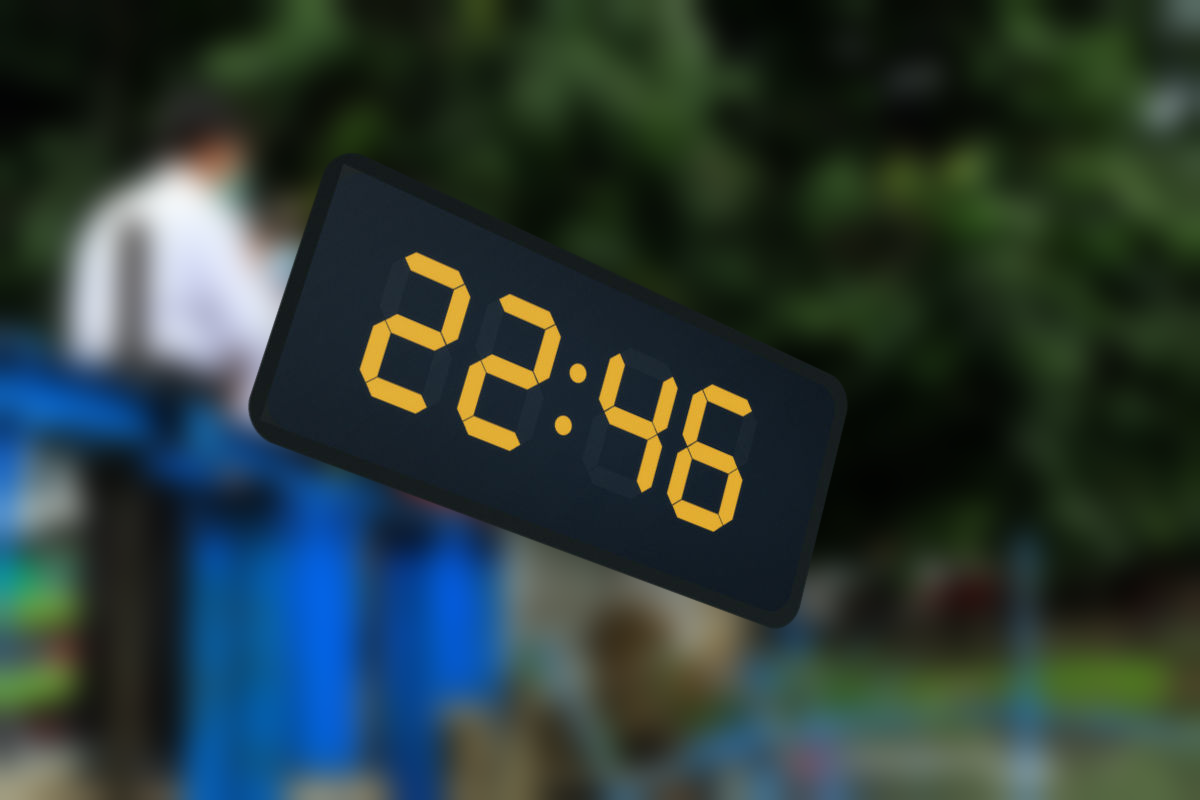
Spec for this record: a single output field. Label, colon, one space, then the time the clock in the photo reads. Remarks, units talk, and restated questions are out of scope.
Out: 22:46
